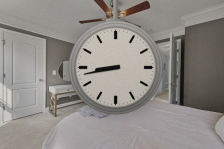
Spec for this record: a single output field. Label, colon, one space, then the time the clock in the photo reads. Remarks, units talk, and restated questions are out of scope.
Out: 8:43
